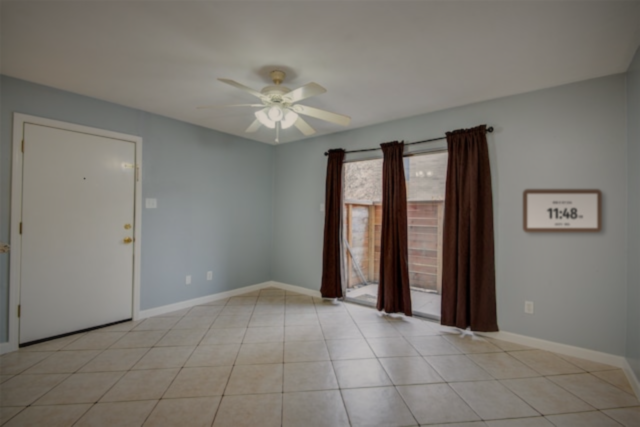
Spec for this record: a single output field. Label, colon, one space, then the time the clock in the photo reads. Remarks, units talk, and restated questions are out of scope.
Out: 11:48
